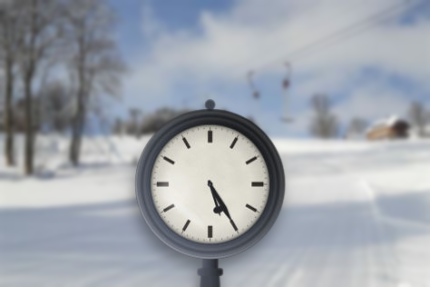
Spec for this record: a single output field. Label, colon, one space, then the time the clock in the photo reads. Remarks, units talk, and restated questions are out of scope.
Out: 5:25
